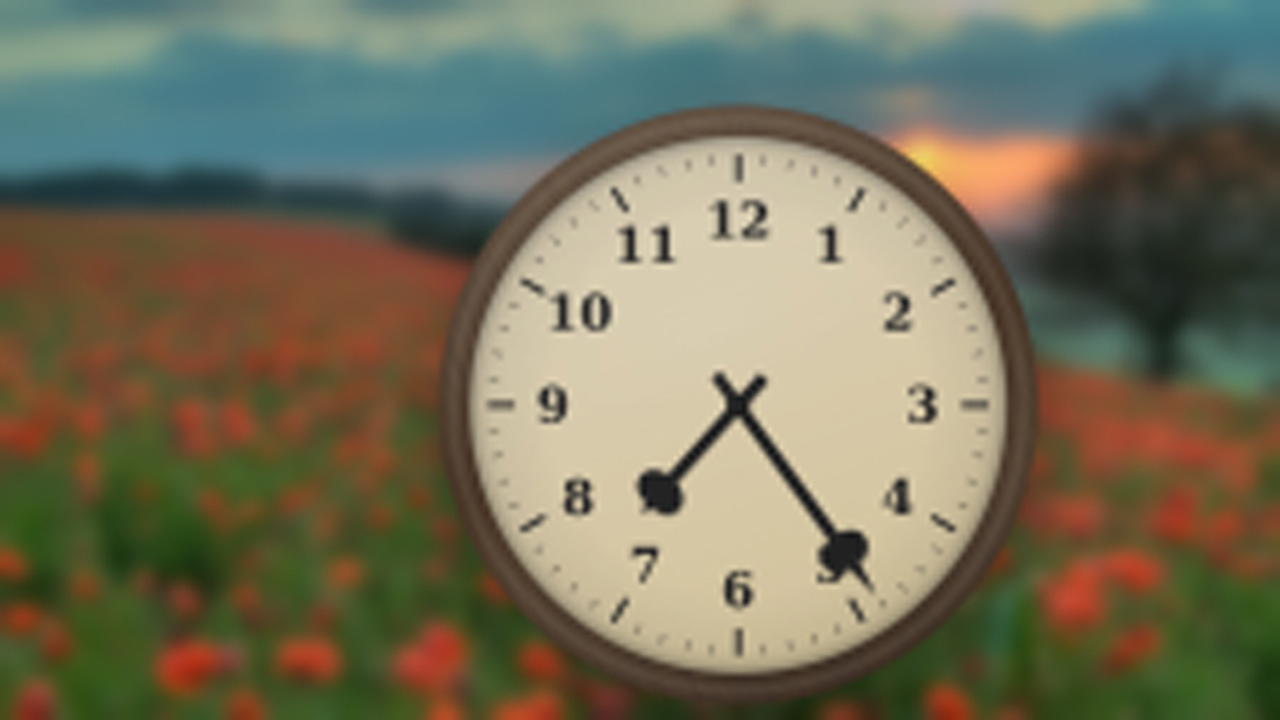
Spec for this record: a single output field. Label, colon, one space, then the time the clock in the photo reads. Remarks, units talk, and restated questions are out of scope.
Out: 7:24
